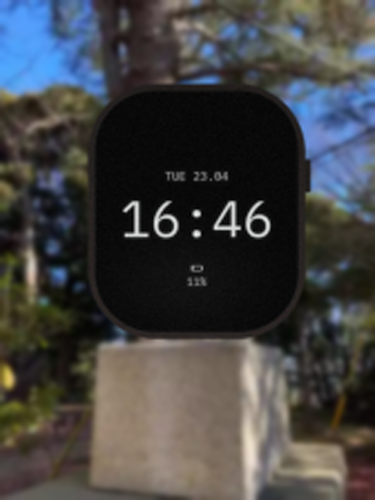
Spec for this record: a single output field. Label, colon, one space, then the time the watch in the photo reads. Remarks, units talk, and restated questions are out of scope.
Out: 16:46
